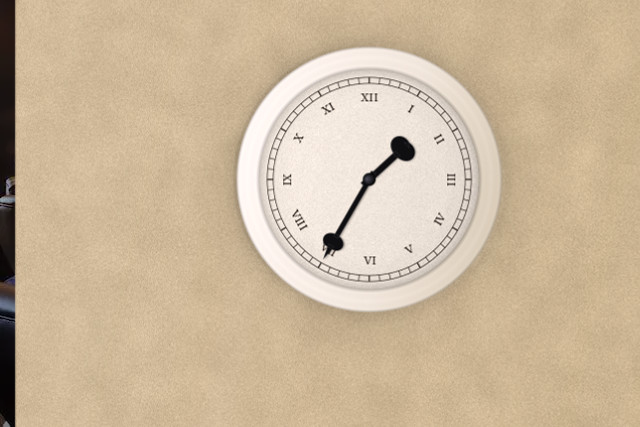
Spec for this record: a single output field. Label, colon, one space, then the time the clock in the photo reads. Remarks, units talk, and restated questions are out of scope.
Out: 1:35
